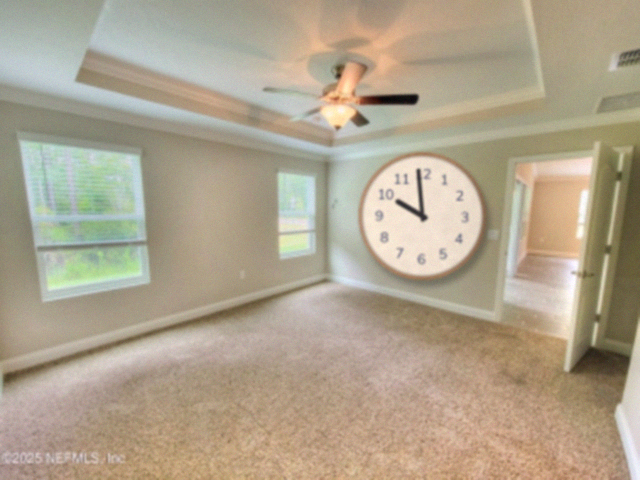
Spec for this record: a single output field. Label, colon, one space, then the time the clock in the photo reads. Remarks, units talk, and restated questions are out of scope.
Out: 9:59
